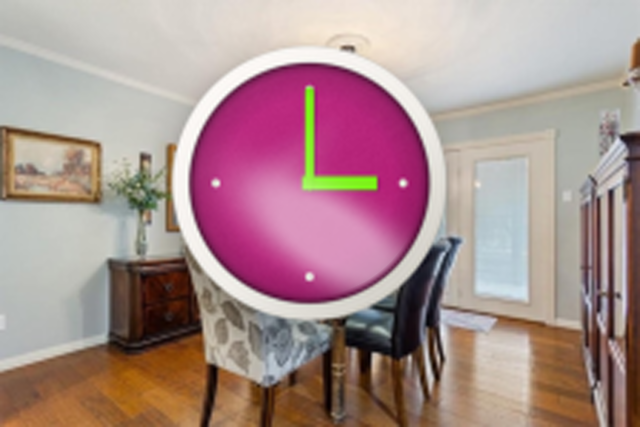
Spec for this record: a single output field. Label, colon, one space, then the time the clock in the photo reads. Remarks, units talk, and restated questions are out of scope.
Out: 3:00
